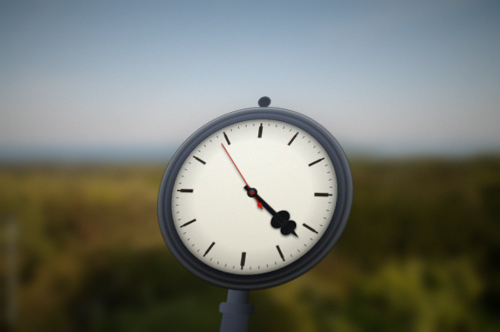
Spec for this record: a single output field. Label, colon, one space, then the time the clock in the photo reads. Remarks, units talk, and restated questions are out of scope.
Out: 4:21:54
